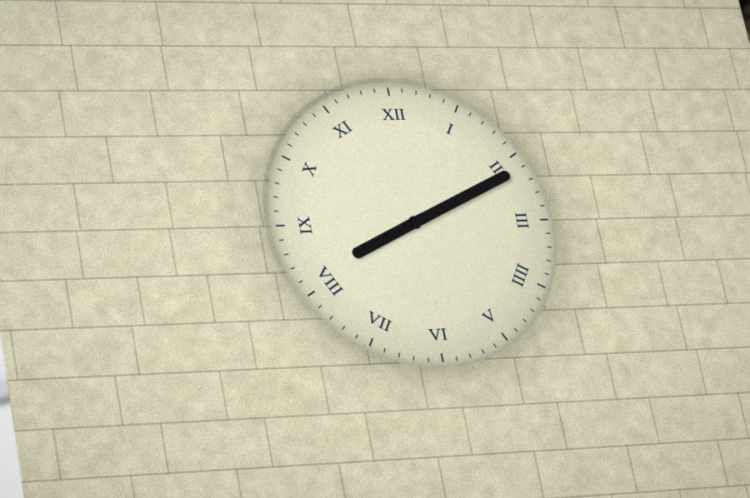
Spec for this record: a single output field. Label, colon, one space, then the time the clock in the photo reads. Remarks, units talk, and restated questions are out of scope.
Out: 8:11
